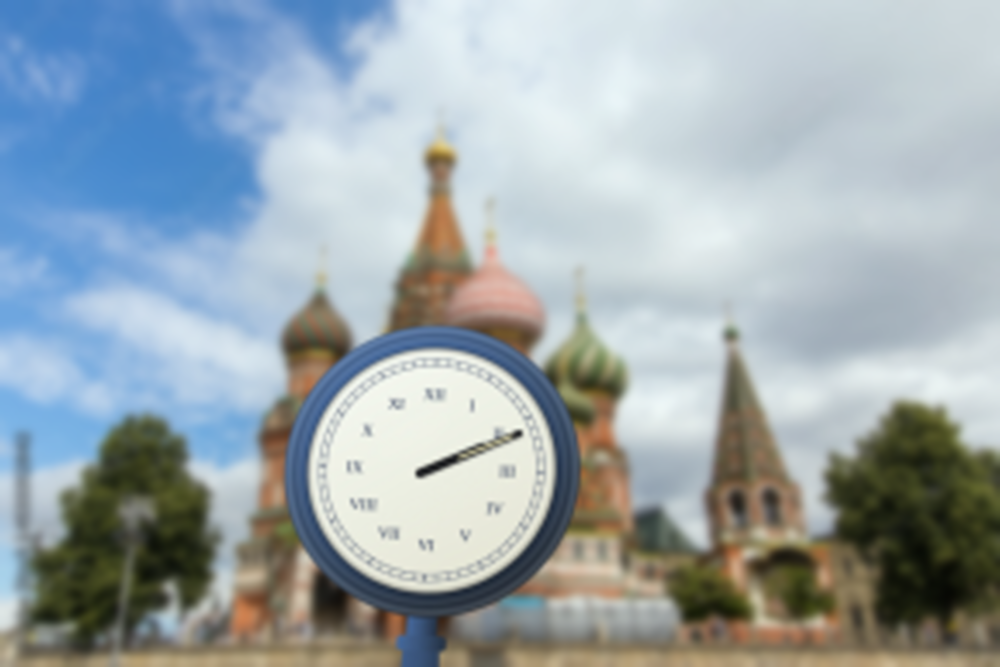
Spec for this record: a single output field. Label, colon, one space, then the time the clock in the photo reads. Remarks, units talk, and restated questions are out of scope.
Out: 2:11
